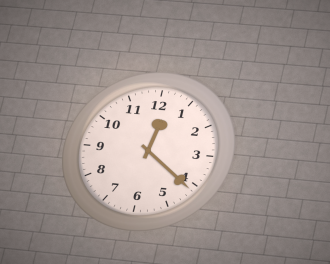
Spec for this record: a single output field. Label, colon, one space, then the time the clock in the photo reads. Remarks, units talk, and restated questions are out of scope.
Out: 12:21
